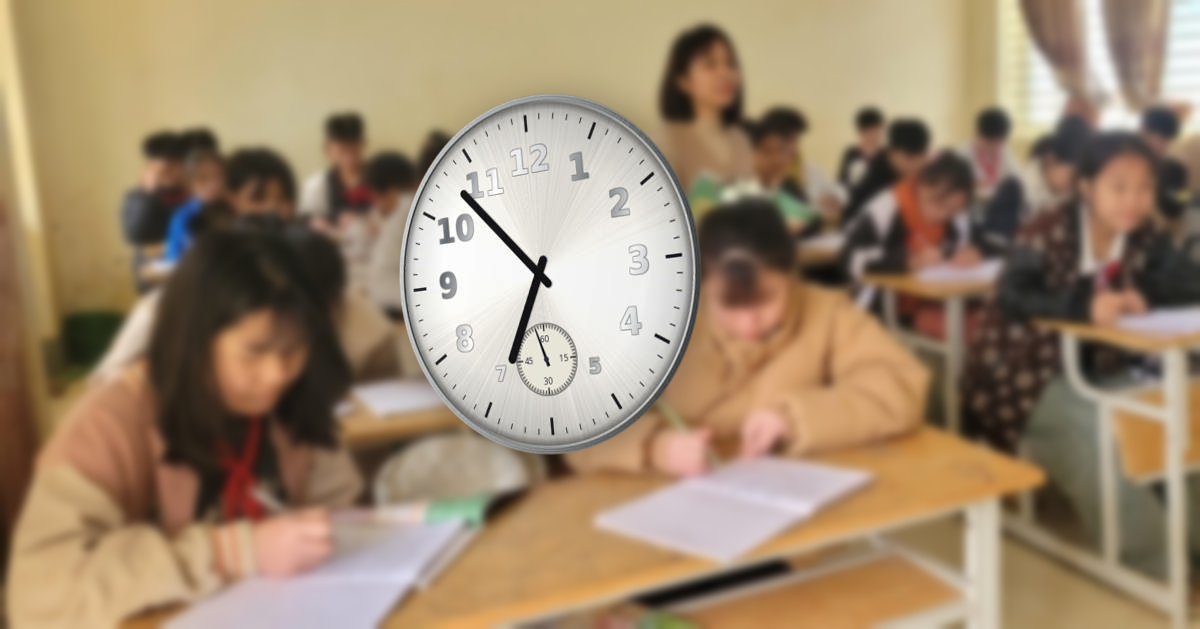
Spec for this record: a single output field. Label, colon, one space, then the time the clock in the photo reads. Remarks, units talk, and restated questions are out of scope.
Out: 6:52:57
